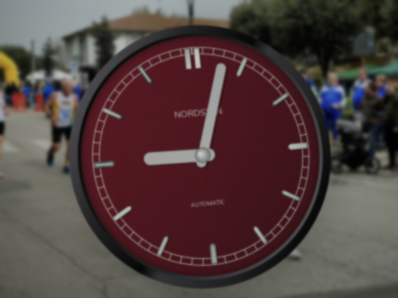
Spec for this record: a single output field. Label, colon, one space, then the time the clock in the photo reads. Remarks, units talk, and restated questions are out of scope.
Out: 9:03
